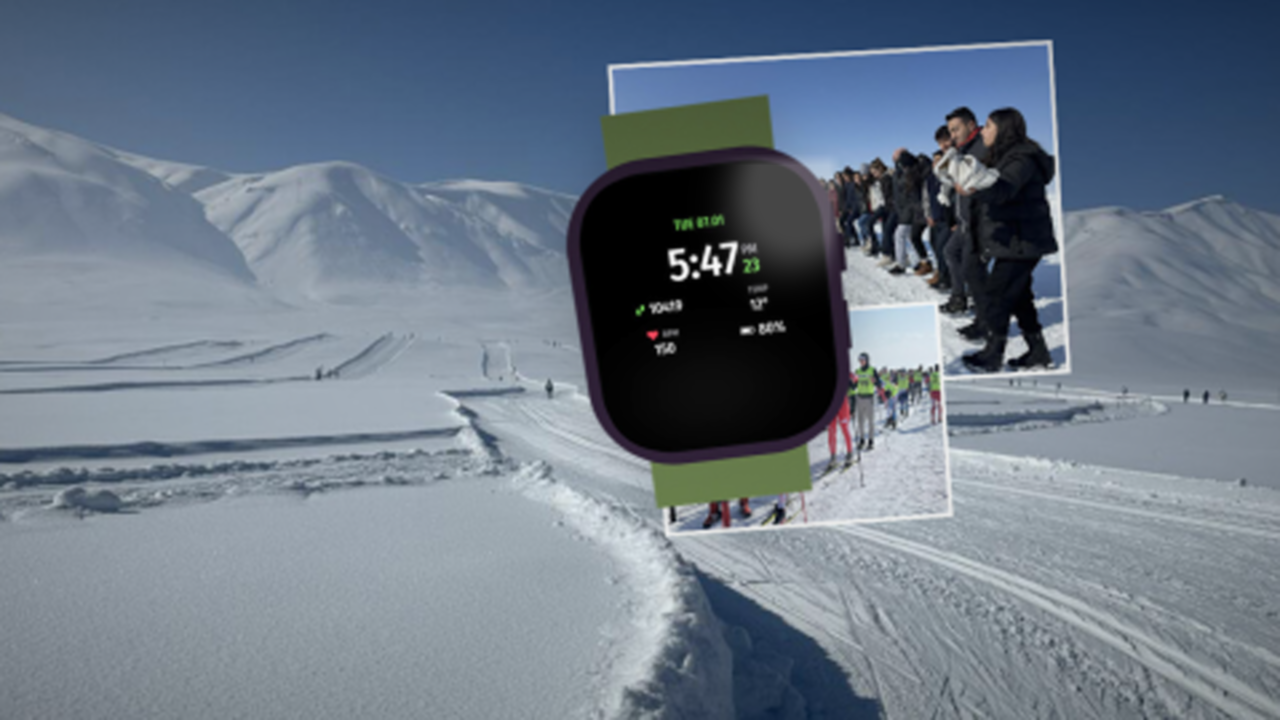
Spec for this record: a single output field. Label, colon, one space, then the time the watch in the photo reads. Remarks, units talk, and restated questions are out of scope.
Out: 5:47
